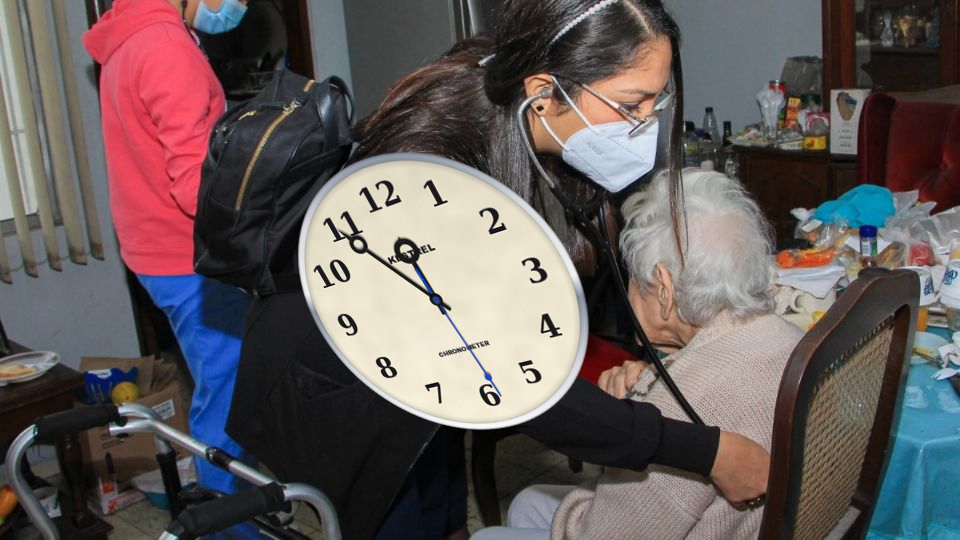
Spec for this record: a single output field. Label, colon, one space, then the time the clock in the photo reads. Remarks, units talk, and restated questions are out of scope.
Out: 11:54:29
